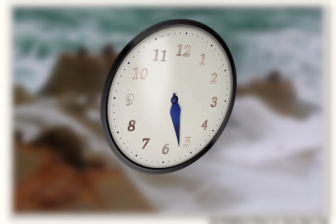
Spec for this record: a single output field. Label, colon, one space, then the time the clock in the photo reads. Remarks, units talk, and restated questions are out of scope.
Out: 5:27
